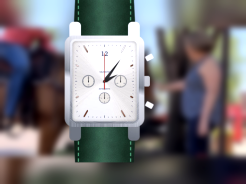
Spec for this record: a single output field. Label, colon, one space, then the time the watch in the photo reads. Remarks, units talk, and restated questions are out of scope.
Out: 2:06
